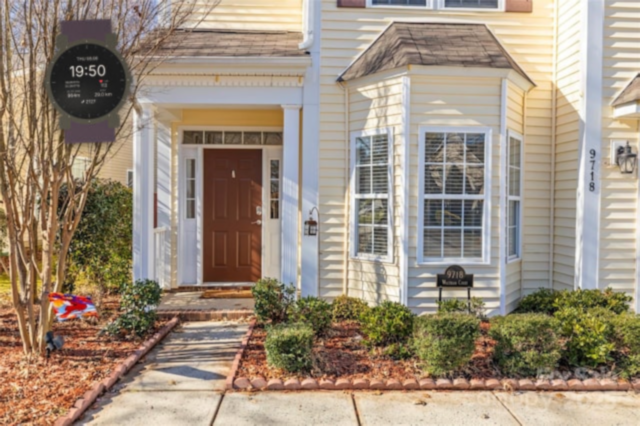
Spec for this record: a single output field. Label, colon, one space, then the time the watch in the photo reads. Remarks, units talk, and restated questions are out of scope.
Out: 19:50
